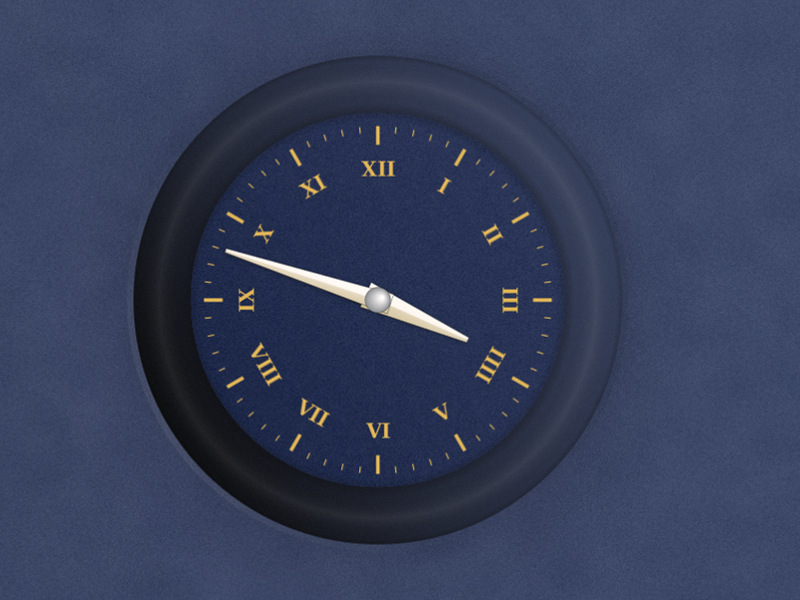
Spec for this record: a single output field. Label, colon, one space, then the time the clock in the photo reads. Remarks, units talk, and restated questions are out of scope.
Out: 3:48
